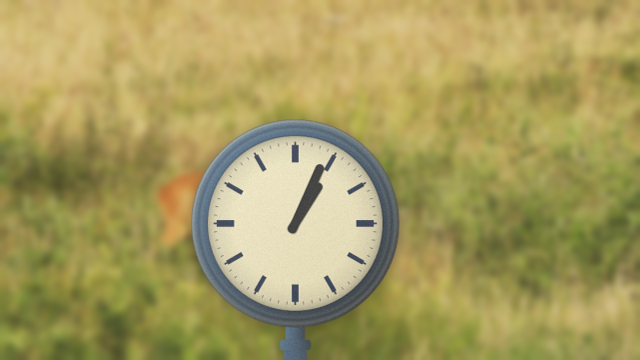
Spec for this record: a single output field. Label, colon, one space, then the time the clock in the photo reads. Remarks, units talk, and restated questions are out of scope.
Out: 1:04
